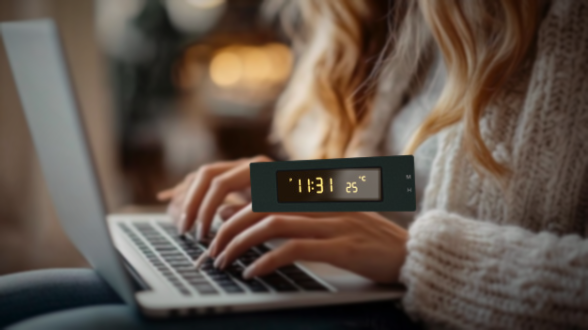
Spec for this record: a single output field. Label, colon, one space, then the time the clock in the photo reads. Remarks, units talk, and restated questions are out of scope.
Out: 11:31
